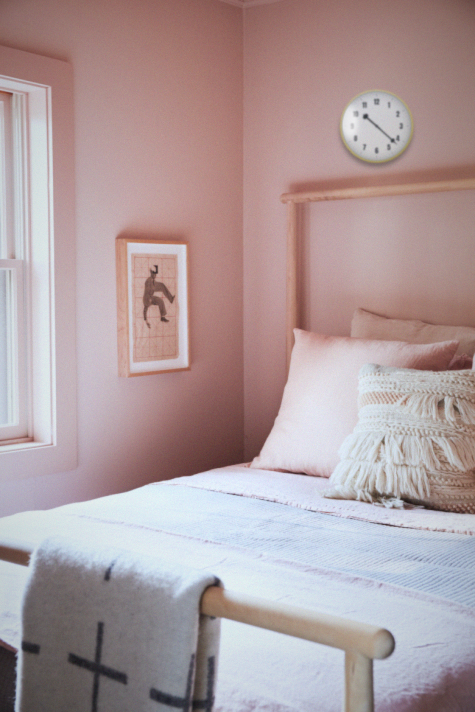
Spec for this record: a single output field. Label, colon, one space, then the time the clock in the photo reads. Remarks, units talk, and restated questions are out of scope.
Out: 10:22
